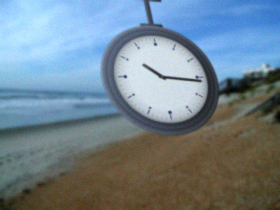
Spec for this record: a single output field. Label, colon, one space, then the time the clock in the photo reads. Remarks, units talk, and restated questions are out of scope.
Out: 10:16
